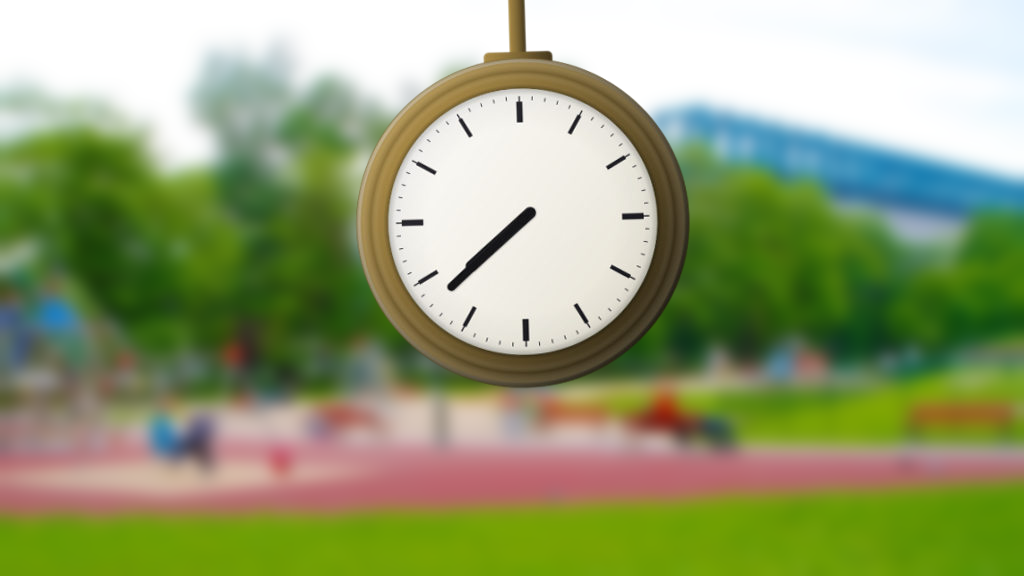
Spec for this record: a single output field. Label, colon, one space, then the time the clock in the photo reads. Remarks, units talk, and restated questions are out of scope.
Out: 7:38
